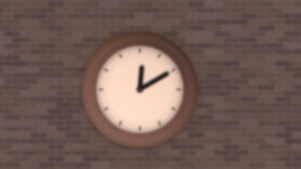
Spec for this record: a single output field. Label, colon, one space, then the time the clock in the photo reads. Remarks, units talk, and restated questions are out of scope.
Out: 12:10
